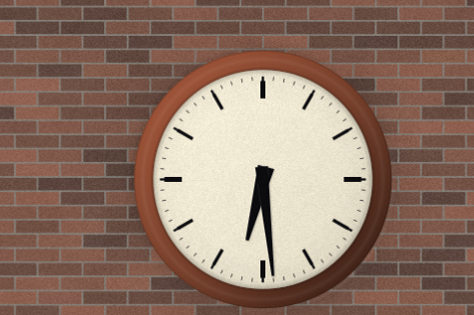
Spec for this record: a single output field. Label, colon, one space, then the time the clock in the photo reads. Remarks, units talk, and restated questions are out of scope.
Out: 6:29
